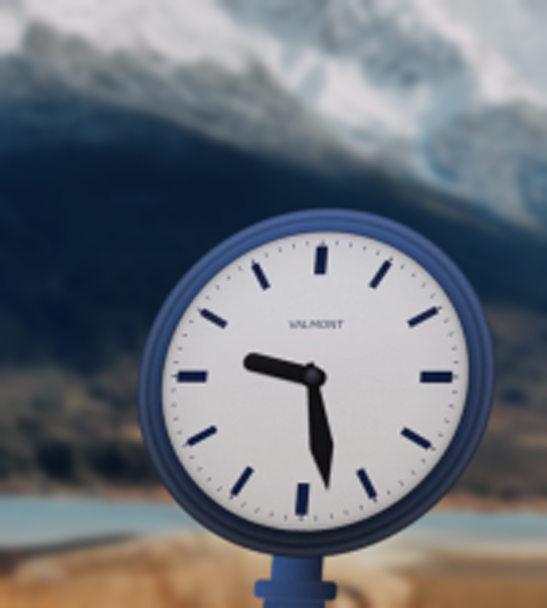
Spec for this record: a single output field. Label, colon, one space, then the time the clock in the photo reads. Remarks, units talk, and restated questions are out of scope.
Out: 9:28
